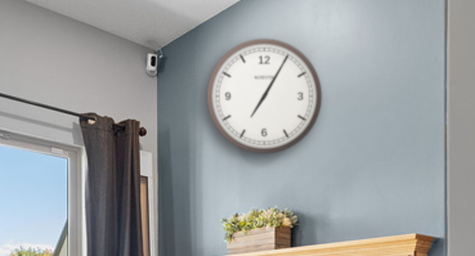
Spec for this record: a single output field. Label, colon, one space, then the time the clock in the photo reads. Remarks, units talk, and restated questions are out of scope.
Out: 7:05
